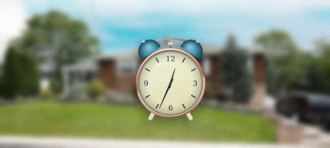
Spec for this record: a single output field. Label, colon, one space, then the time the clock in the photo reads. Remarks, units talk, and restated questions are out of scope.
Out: 12:34
